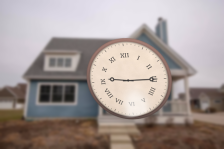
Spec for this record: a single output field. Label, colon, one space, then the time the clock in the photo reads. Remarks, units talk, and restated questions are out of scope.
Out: 9:15
